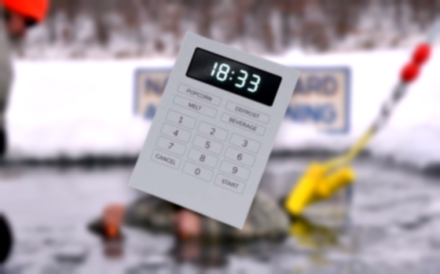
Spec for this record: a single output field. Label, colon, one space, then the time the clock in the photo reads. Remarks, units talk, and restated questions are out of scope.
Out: 18:33
